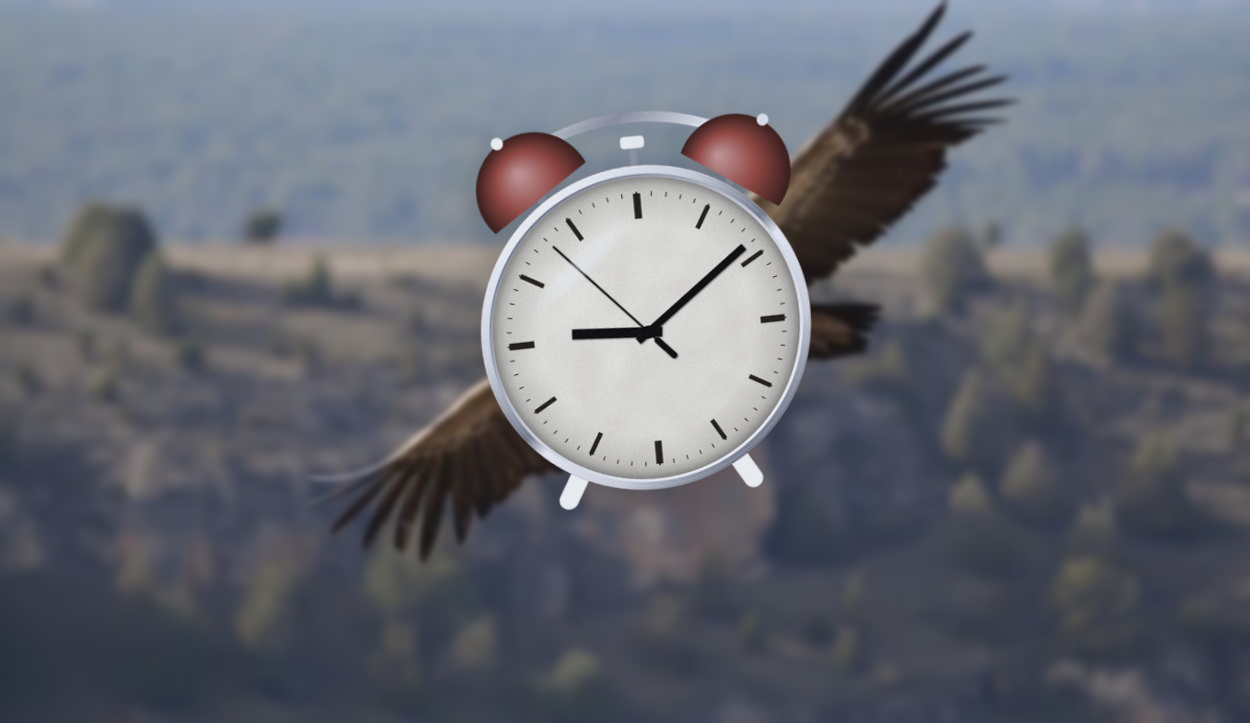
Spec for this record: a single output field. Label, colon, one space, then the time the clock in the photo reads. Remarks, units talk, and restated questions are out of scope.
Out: 9:08:53
